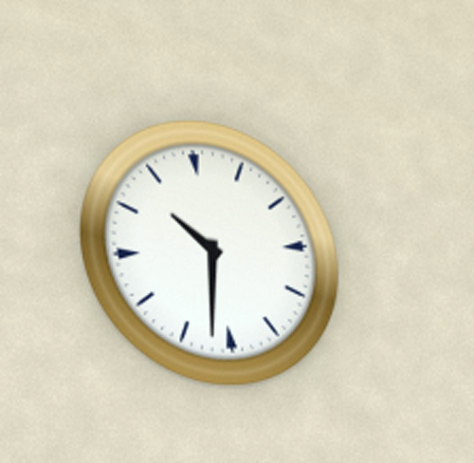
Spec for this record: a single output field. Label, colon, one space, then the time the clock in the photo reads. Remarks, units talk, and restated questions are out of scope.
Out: 10:32
